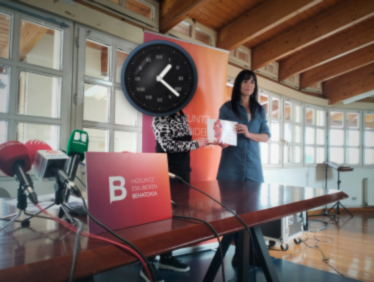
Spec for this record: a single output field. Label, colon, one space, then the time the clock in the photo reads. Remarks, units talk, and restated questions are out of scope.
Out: 1:22
